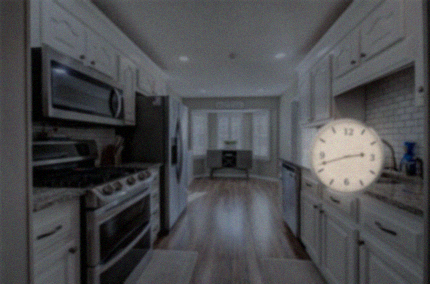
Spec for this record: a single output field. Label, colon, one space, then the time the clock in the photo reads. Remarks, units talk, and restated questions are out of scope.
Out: 2:42
